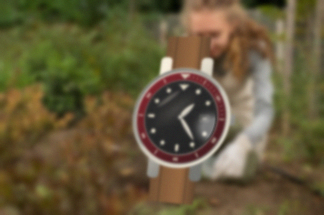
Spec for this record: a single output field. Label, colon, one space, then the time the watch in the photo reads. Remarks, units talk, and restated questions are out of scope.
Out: 1:24
